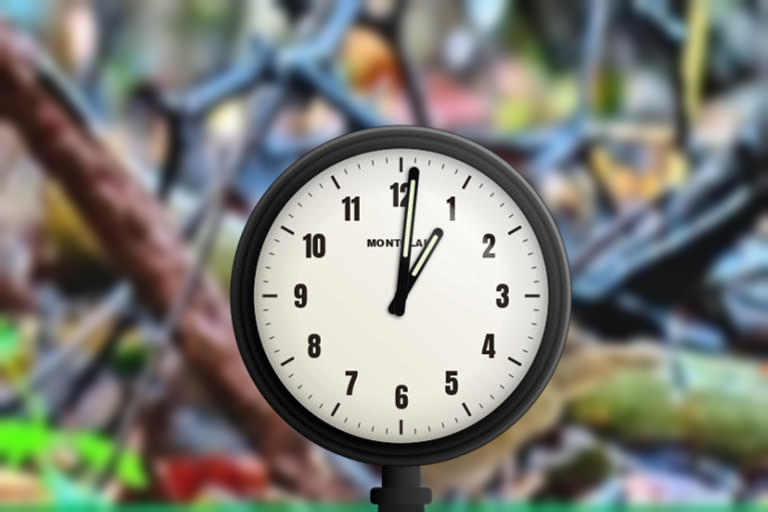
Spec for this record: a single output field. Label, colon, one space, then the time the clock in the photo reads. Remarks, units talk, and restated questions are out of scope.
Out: 1:01
